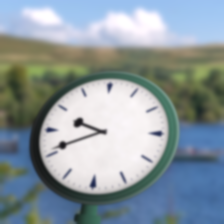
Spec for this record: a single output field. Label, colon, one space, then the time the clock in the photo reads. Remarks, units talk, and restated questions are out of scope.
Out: 9:41
